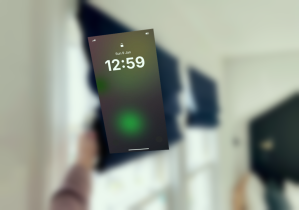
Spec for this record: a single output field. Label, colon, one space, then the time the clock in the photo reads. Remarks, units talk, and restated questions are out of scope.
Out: 12:59
